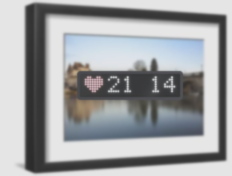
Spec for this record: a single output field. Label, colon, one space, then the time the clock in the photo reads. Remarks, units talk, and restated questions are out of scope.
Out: 21:14
